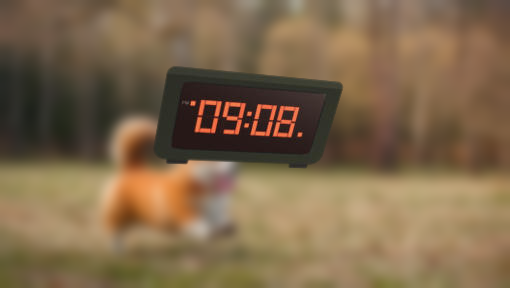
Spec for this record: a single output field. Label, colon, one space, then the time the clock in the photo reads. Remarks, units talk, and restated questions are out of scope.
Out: 9:08
